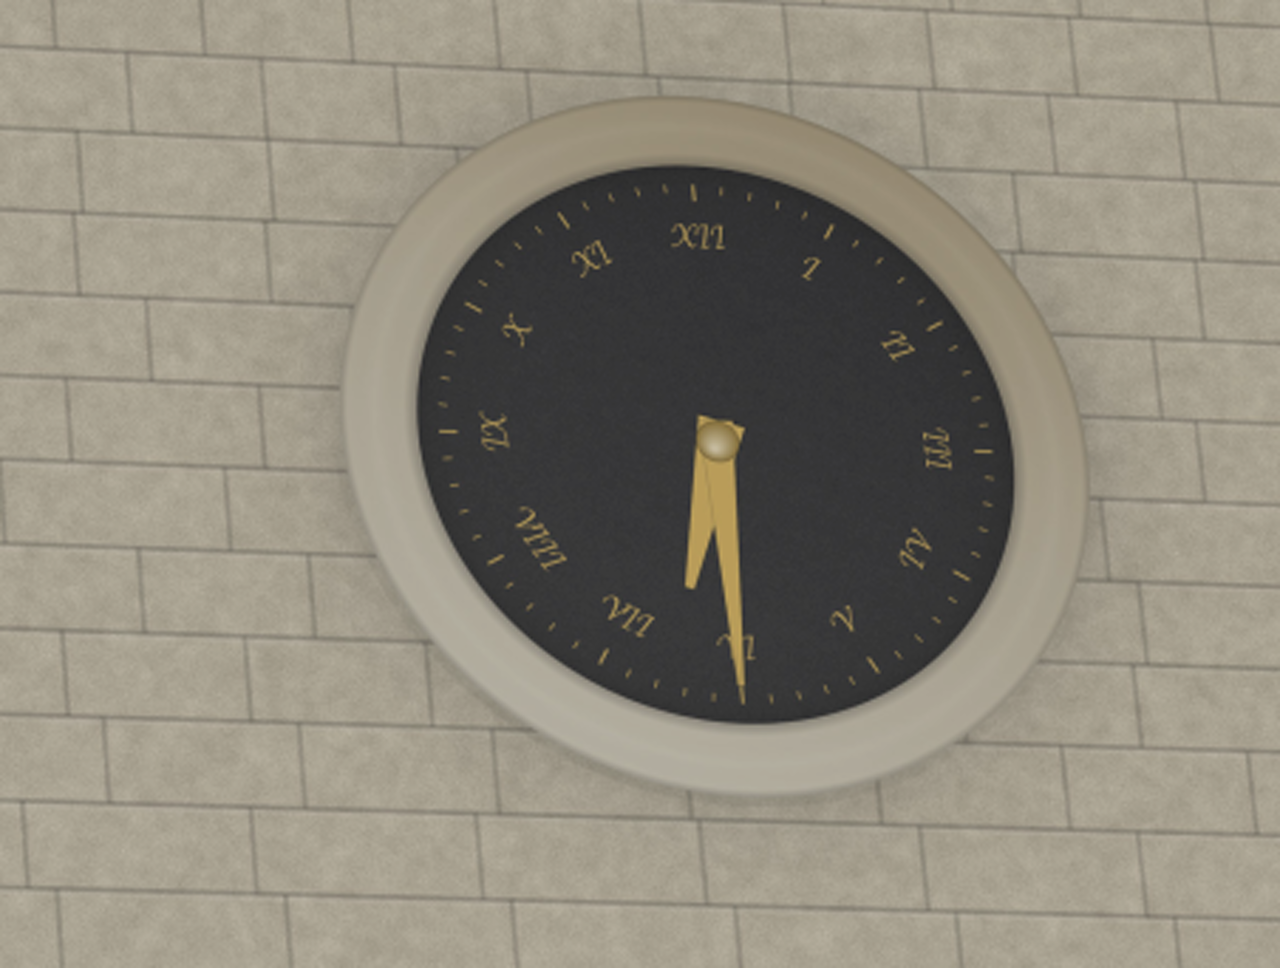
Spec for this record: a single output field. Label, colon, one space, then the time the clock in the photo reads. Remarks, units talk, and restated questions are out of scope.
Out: 6:30
